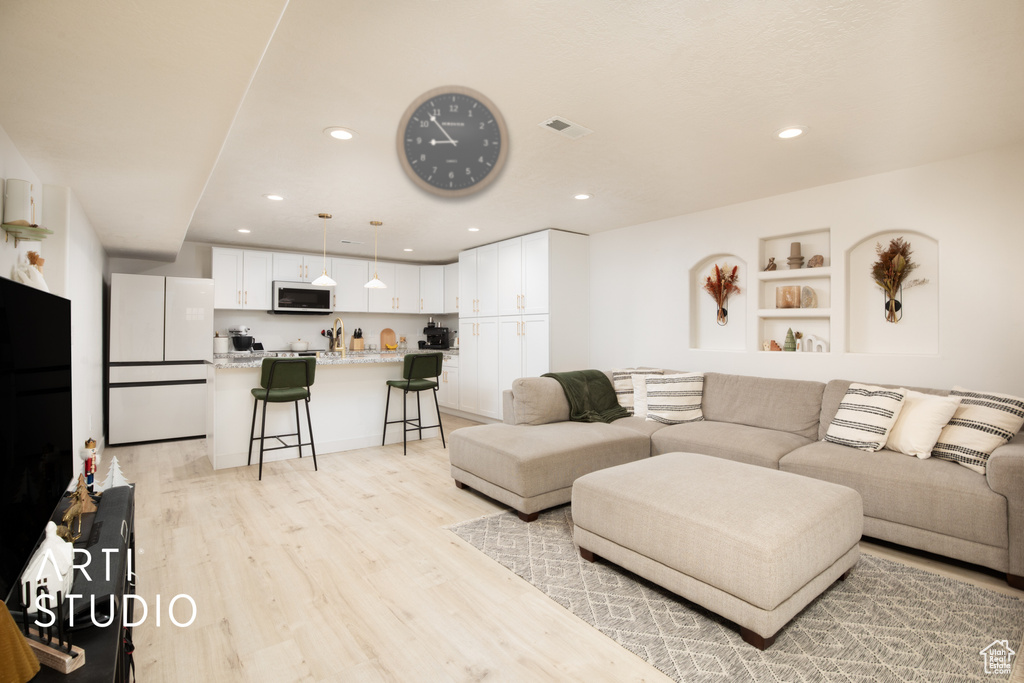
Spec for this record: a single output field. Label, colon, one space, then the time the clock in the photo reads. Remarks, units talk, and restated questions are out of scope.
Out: 8:53
